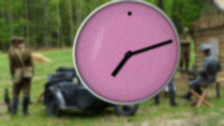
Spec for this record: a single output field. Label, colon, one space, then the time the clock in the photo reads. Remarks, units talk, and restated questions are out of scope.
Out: 7:12
